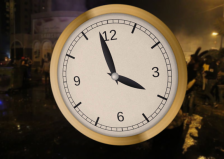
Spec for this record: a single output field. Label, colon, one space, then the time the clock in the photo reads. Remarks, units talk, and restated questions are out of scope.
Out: 3:58
